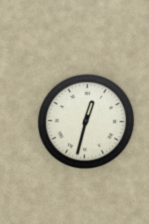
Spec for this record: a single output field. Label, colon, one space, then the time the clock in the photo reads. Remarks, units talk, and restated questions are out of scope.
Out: 12:32
